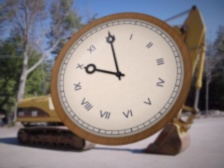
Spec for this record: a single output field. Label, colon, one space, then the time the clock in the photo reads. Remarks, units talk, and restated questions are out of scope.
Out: 10:00
